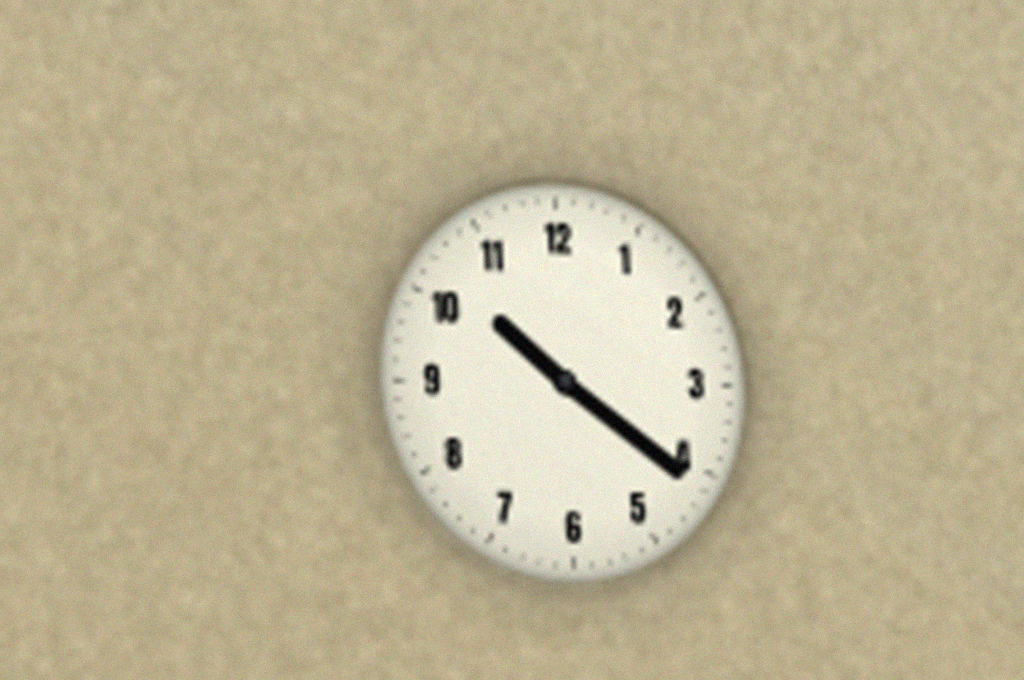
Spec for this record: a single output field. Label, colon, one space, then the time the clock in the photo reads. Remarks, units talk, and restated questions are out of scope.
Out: 10:21
